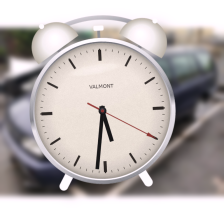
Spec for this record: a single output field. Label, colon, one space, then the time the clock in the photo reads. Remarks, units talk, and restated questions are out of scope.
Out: 5:31:20
